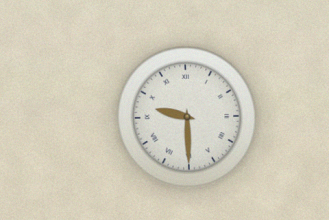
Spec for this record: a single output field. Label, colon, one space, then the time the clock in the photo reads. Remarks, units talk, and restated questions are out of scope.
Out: 9:30
